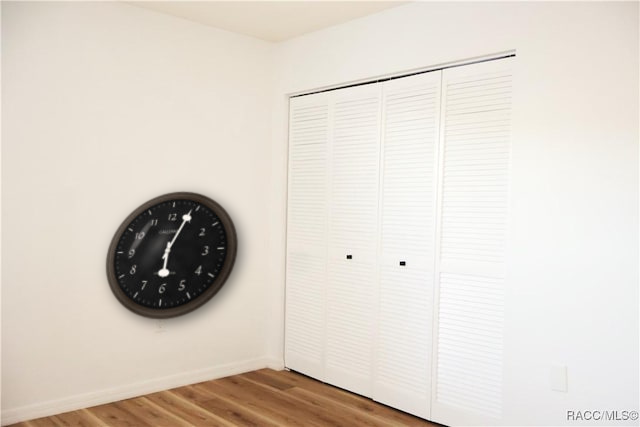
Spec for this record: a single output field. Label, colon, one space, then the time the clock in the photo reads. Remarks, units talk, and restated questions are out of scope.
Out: 6:04
